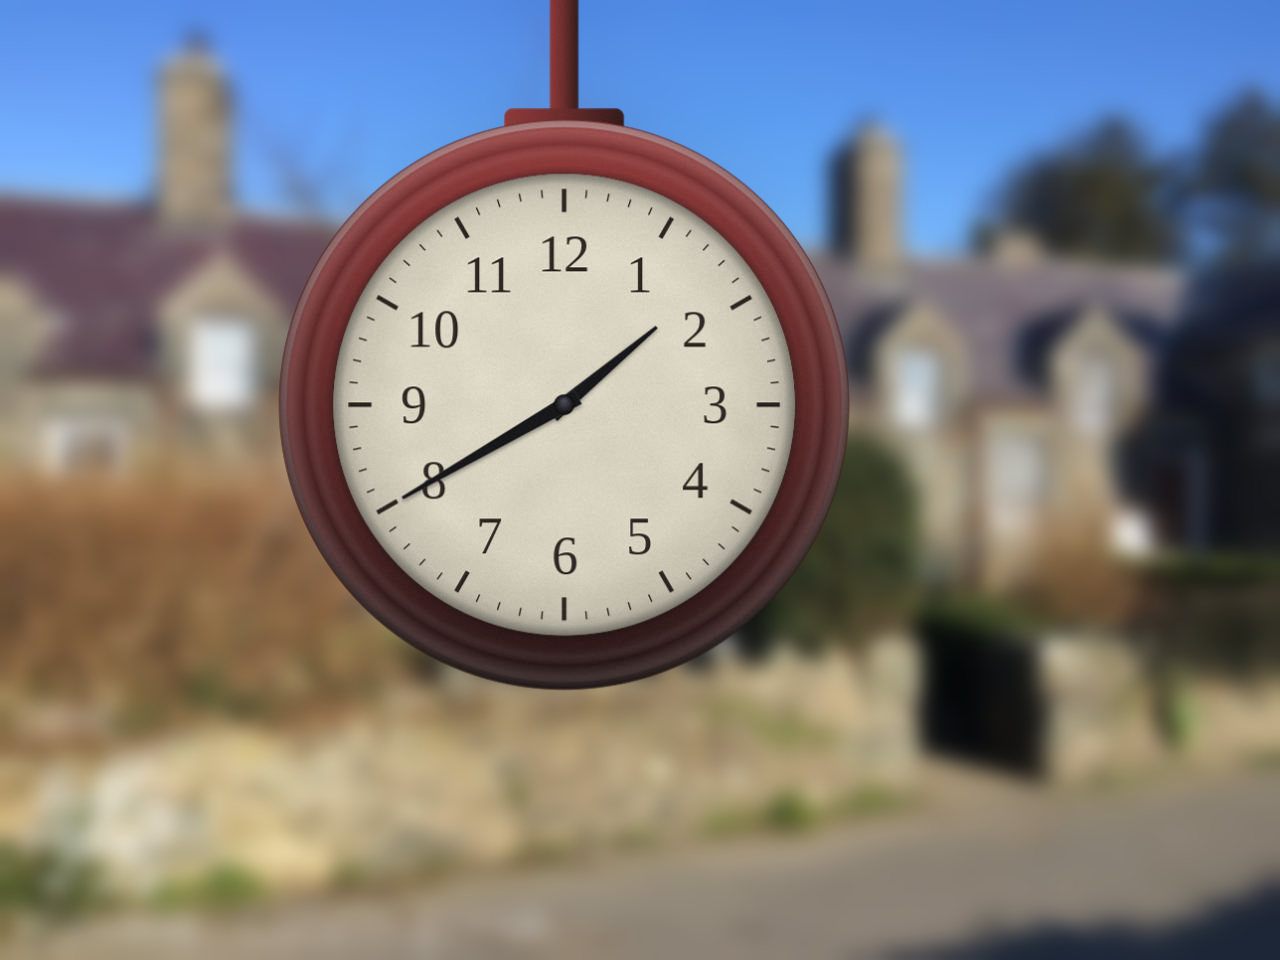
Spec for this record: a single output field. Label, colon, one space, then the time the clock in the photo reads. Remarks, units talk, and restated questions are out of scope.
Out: 1:40
